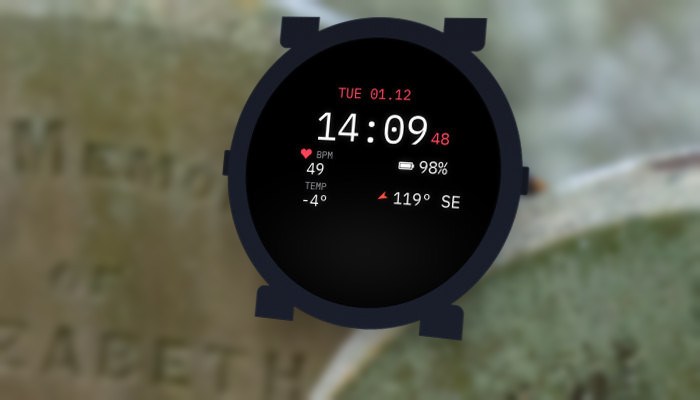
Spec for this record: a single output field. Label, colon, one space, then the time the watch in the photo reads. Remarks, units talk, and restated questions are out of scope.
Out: 14:09:48
